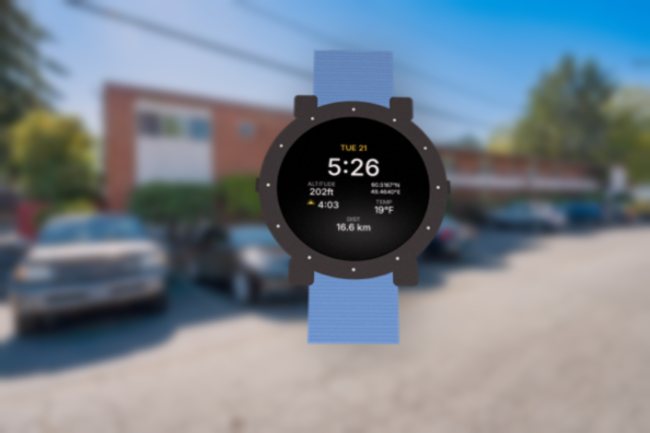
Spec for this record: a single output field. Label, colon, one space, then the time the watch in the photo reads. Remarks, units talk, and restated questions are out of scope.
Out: 5:26
